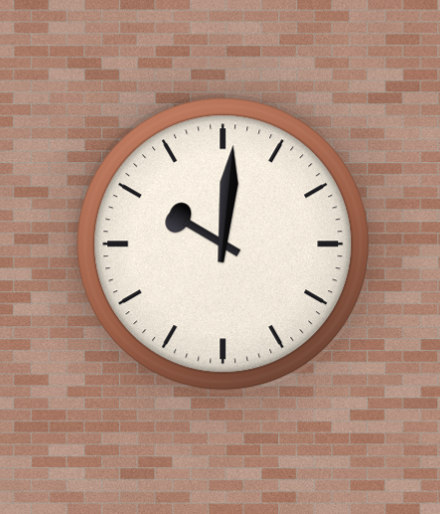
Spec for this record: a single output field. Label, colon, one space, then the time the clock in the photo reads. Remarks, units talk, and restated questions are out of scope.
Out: 10:01
